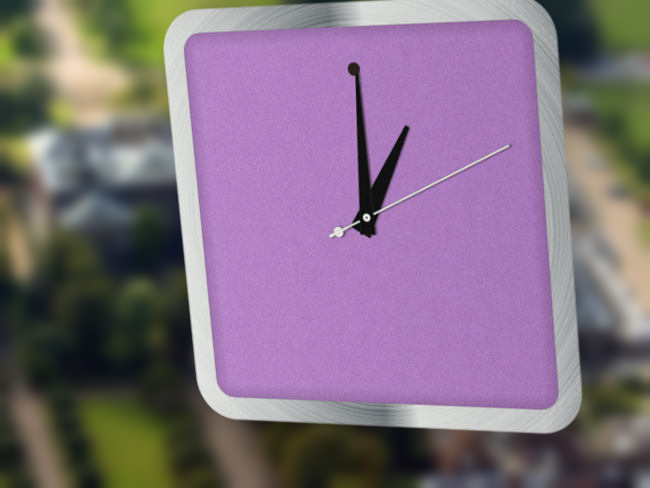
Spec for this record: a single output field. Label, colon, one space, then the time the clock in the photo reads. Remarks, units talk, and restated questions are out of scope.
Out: 1:00:11
